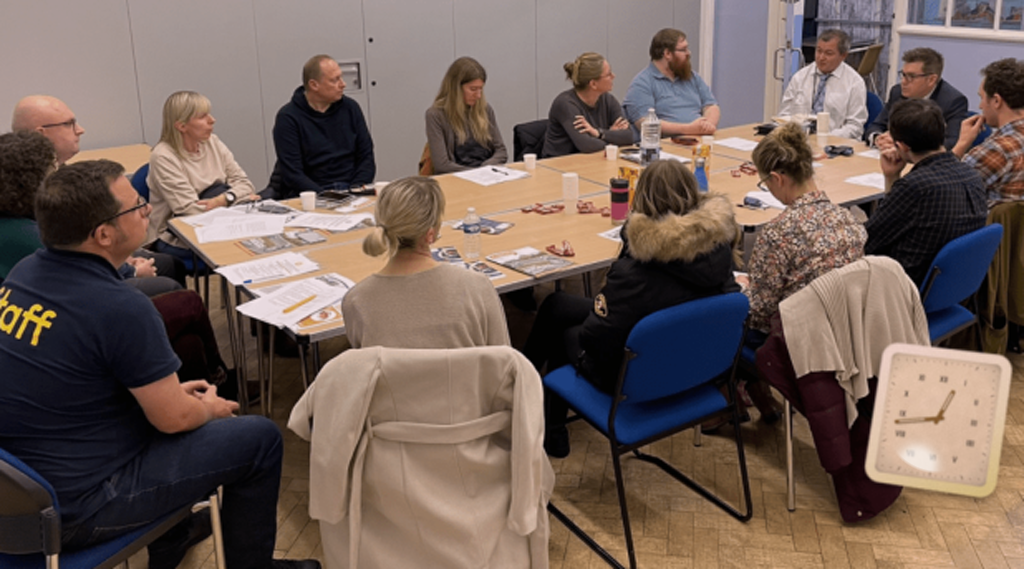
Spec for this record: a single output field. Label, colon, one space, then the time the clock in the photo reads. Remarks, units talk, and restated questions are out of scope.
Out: 12:43
